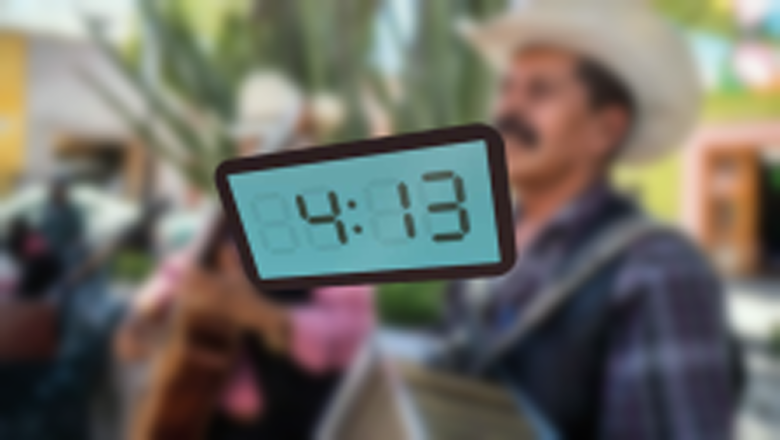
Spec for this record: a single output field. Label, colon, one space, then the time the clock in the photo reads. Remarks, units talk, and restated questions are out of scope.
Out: 4:13
